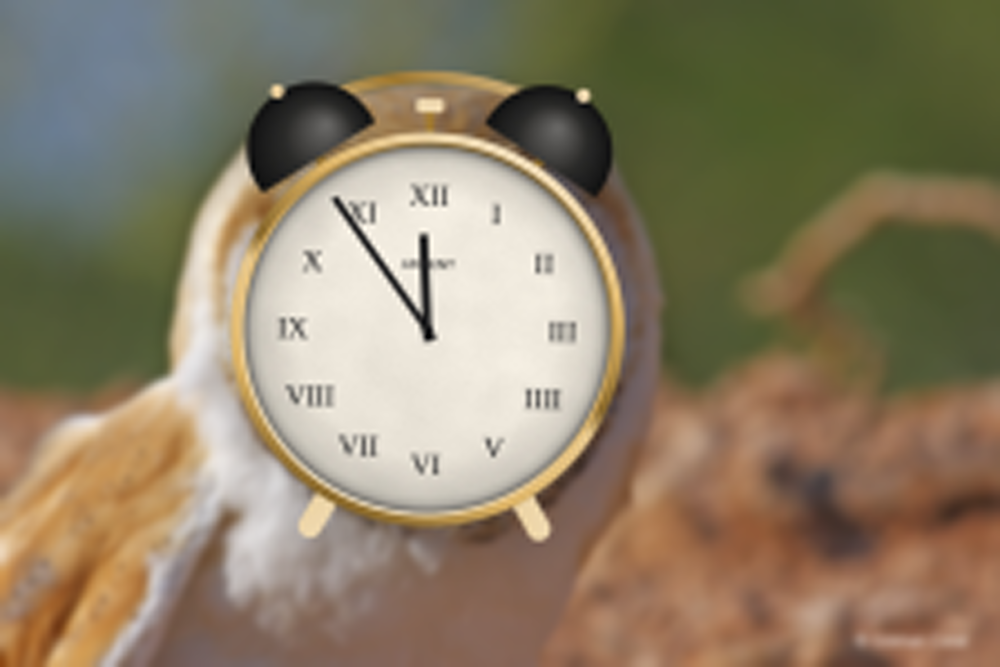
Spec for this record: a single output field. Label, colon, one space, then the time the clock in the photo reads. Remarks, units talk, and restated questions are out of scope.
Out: 11:54
